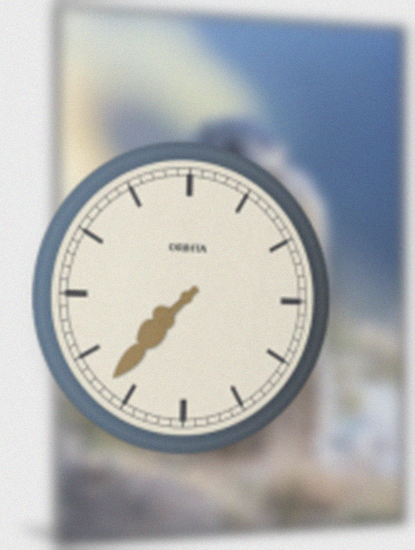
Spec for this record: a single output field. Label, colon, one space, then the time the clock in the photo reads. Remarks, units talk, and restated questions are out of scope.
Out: 7:37
